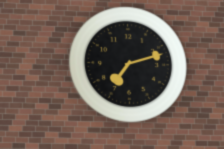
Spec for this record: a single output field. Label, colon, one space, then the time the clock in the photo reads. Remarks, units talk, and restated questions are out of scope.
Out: 7:12
